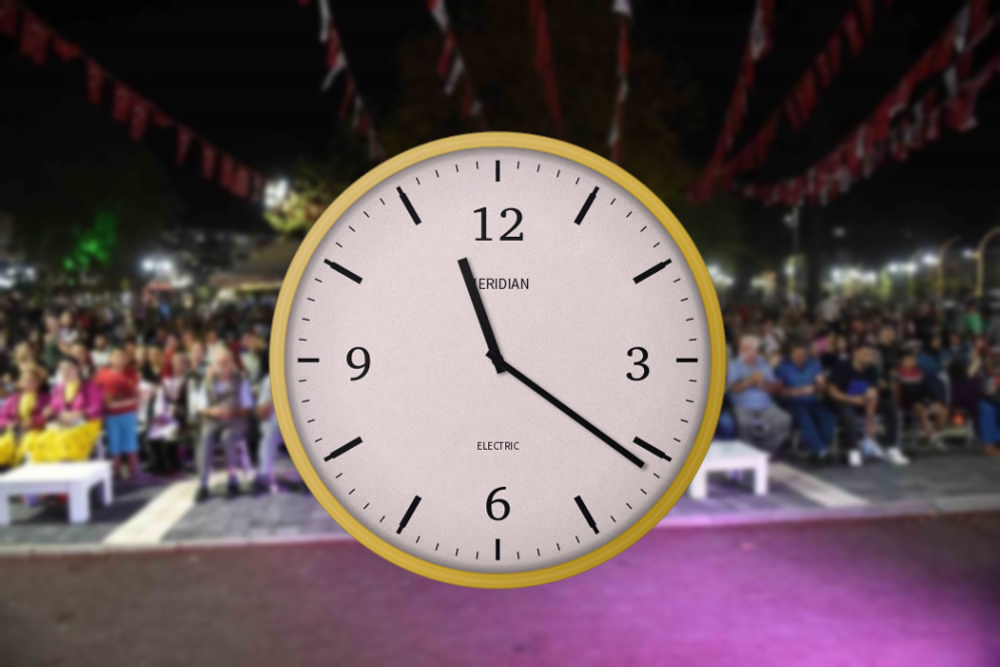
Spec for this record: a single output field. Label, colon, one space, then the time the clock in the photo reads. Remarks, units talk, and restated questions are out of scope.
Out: 11:21
